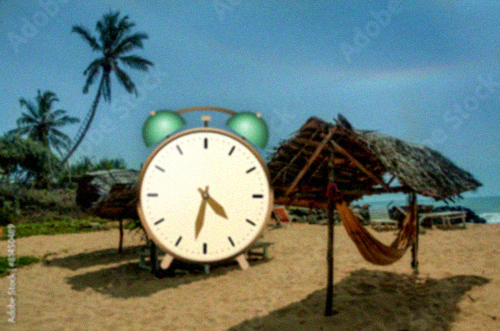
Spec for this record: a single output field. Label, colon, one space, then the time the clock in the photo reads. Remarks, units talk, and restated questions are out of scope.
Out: 4:32
